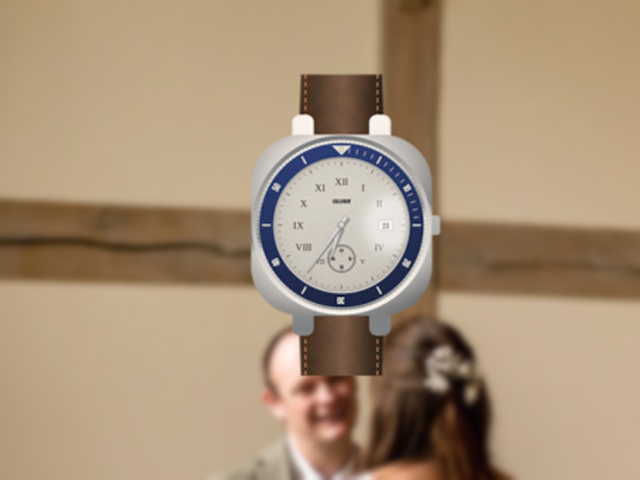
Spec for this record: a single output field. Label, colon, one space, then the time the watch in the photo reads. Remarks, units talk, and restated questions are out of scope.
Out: 6:36
